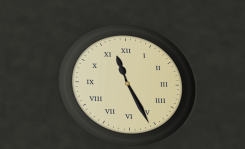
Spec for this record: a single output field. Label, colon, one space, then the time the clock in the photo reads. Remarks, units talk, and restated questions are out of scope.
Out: 11:26
